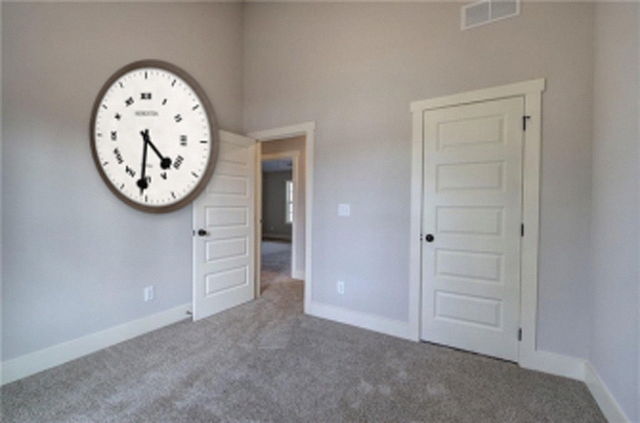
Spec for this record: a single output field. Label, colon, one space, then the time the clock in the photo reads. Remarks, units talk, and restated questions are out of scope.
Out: 4:31
